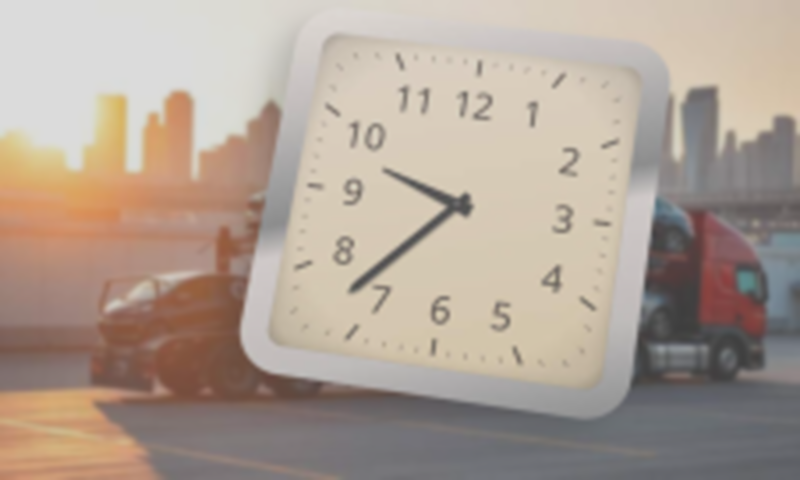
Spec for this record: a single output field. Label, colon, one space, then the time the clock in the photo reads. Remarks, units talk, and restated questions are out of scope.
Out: 9:37
